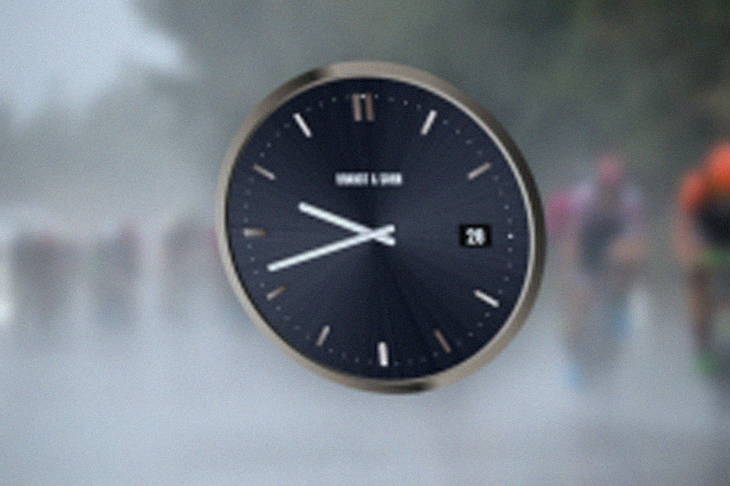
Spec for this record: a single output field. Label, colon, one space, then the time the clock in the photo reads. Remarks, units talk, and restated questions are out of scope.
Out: 9:42
